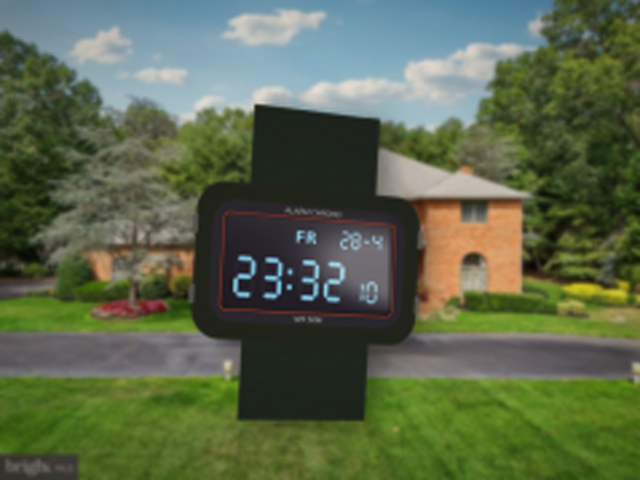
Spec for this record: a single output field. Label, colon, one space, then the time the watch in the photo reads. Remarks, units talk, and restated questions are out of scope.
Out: 23:32:10
